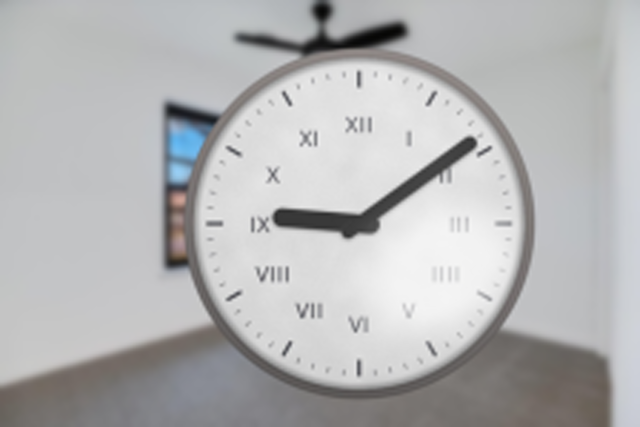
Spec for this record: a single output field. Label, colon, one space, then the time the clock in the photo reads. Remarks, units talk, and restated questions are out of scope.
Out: 9:09
